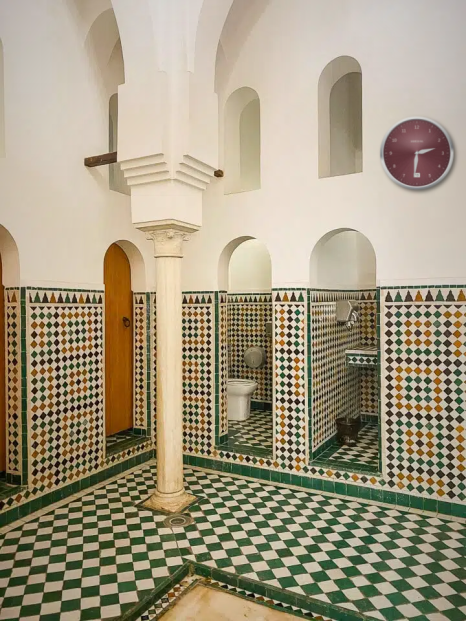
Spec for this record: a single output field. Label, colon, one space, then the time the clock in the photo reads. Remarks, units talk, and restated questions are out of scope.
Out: 2:31
